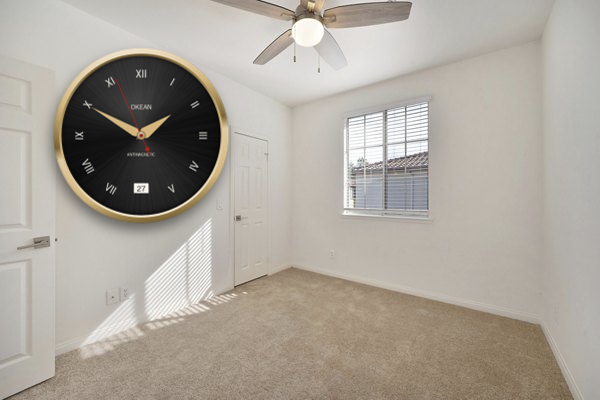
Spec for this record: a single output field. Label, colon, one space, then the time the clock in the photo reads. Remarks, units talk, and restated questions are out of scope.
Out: 1:49:56
